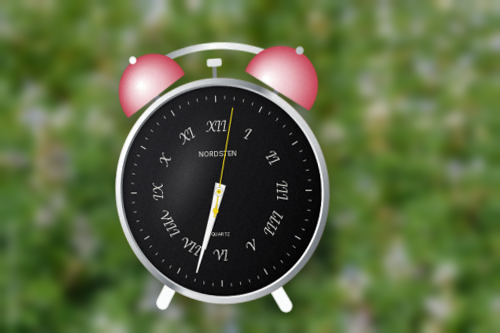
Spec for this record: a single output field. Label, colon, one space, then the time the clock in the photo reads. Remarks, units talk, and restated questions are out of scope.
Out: 6:33:02
